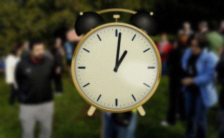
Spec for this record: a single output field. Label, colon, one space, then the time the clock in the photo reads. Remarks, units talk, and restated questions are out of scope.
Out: 1:01
